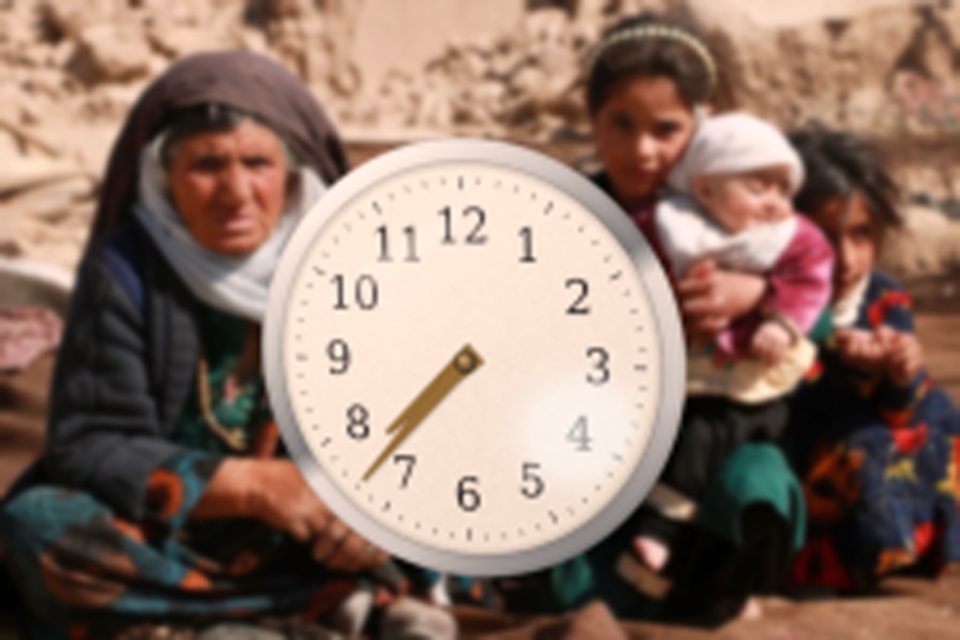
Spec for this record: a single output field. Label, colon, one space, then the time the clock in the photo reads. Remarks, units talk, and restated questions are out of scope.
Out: 7:37
